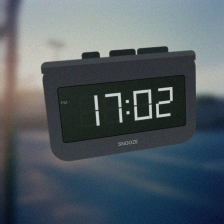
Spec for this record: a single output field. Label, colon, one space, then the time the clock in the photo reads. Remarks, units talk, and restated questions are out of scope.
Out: 17:02
